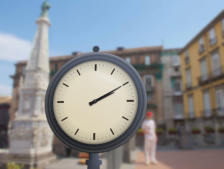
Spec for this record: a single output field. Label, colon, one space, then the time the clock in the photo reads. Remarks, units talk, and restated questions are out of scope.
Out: 2:10
